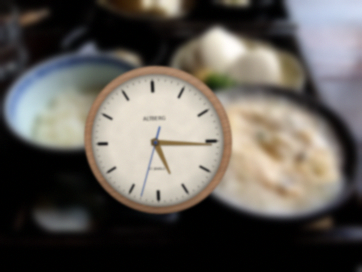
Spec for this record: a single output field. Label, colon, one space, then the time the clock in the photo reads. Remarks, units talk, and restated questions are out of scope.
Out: 5:15:33
